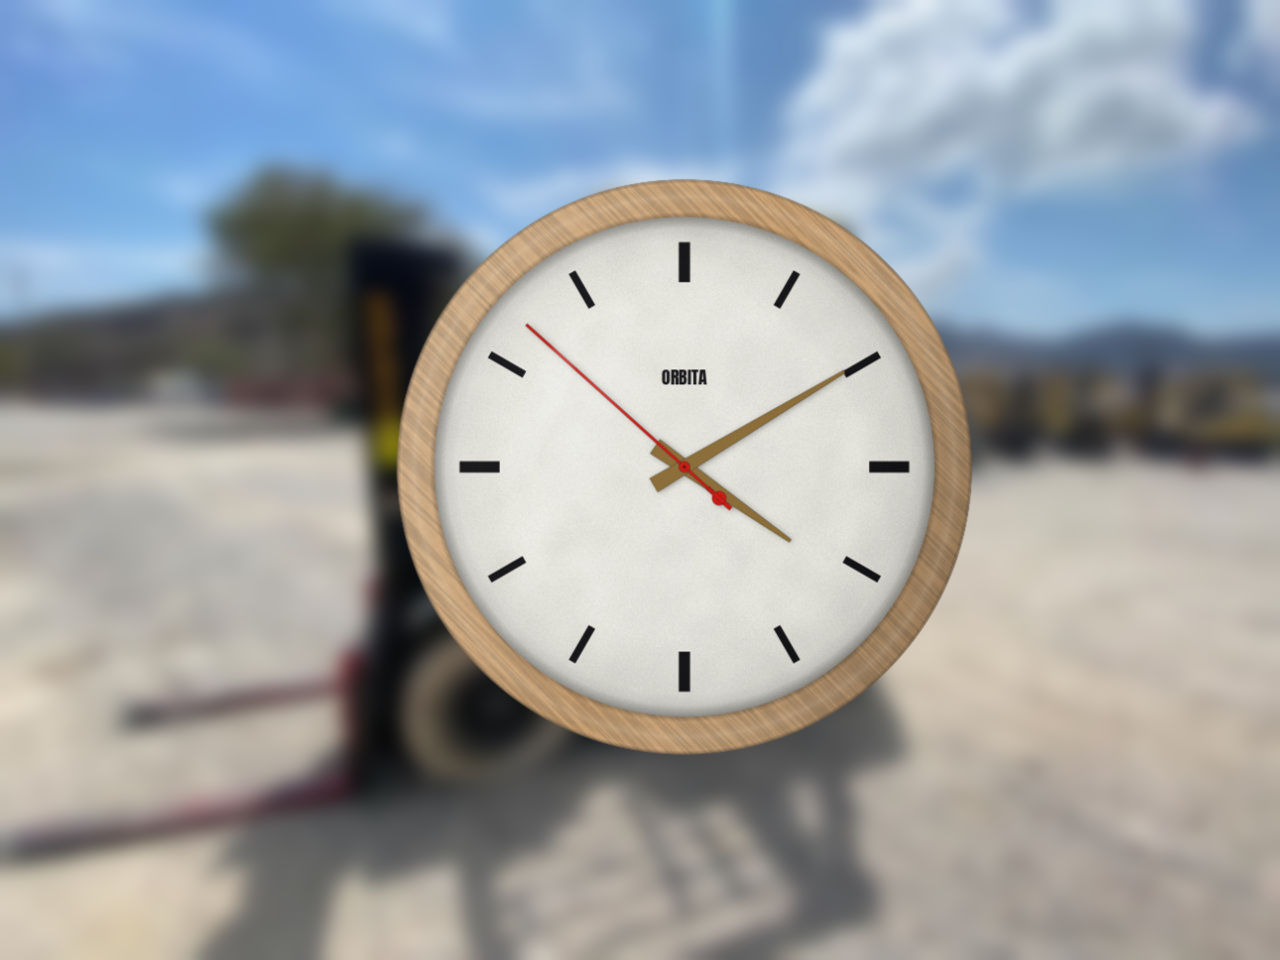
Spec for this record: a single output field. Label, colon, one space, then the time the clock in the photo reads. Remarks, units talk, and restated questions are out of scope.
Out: 4:09:52
